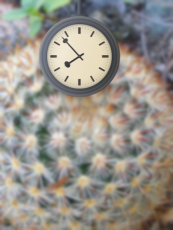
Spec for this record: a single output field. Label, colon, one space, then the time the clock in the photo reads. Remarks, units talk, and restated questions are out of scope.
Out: 7:53
